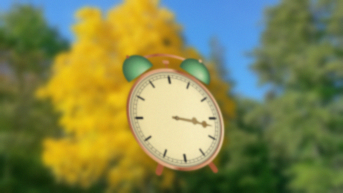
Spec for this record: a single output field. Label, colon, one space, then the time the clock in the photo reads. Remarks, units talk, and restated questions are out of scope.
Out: 3:17
